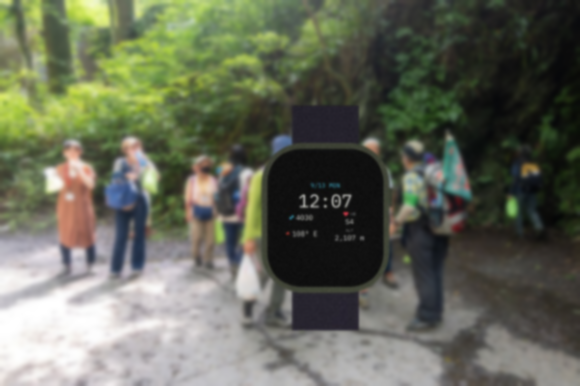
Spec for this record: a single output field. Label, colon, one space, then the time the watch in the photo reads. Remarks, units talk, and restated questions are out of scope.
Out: 12:07
